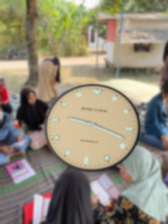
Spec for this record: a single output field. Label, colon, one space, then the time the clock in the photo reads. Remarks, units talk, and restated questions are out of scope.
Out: 9:18
